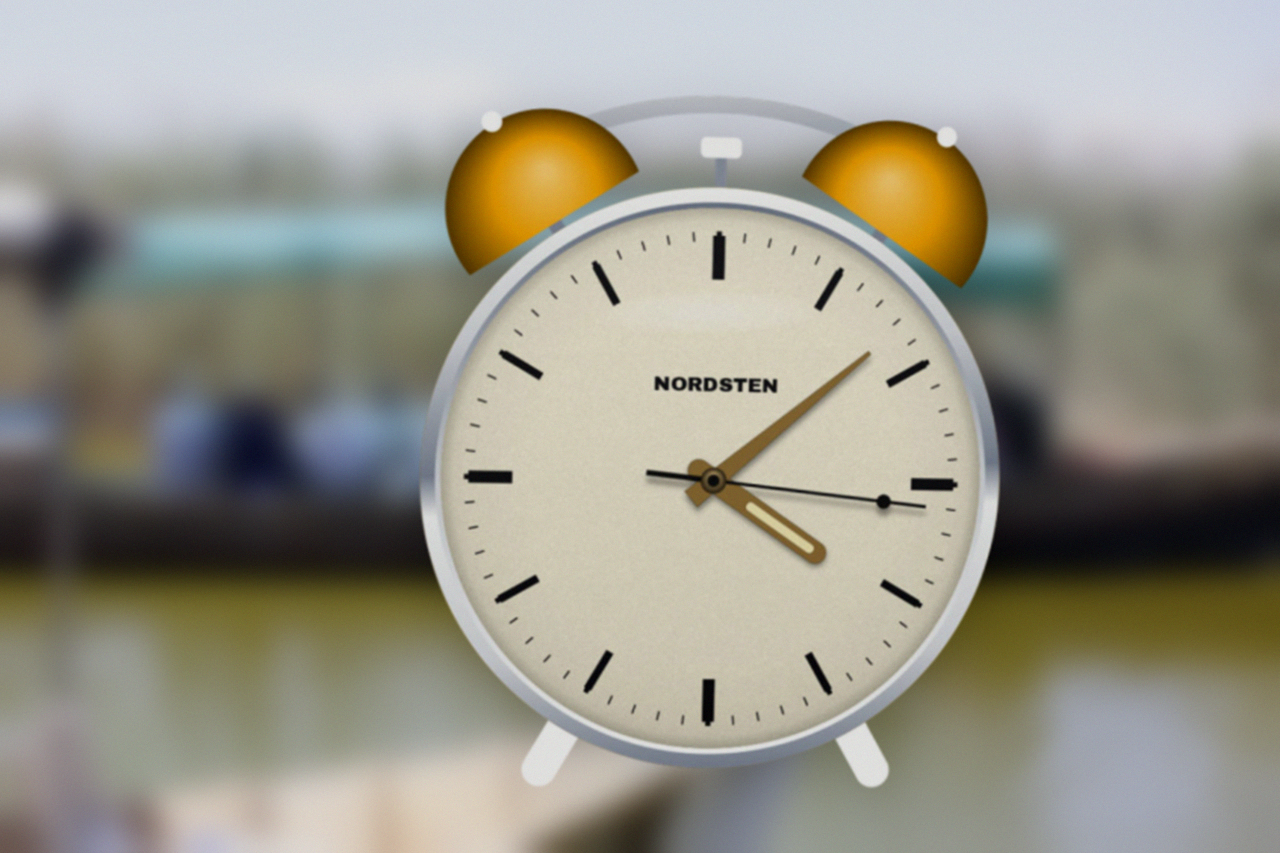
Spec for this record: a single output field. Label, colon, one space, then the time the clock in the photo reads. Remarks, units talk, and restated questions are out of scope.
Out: 4:08:16
